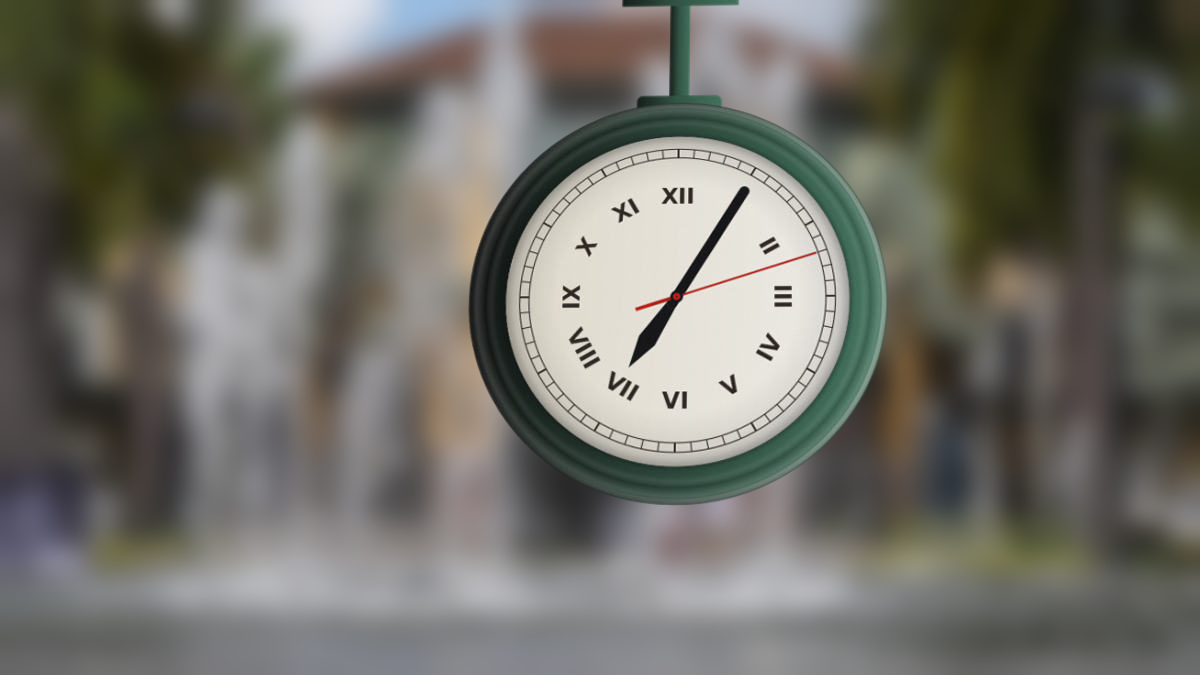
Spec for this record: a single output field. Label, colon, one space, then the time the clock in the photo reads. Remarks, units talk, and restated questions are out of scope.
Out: 7:05:12
